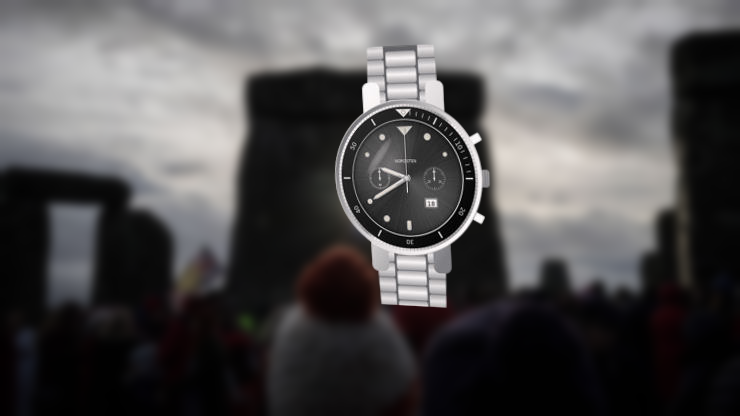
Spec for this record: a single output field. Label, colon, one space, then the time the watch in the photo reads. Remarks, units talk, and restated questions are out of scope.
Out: 9:40
